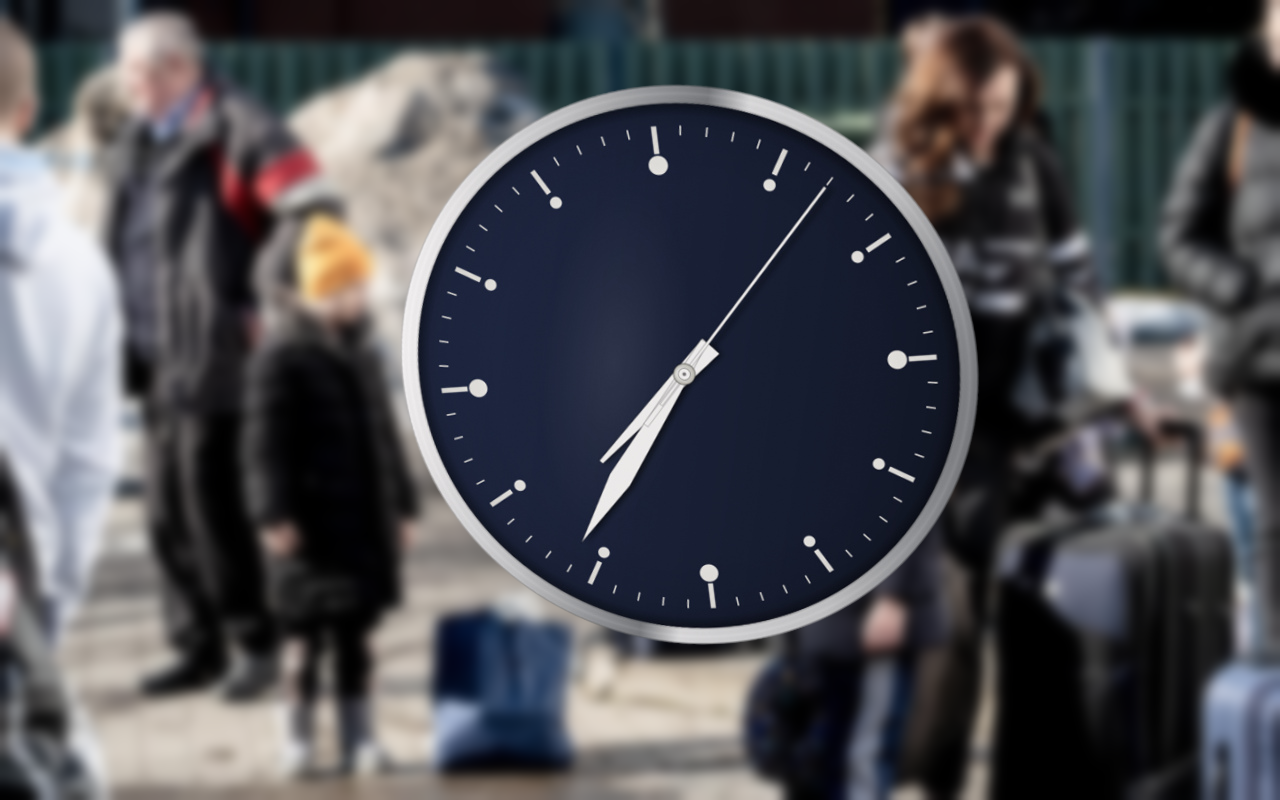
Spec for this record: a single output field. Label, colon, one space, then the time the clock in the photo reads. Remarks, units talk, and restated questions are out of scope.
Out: 7:36:07
